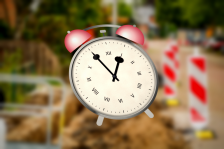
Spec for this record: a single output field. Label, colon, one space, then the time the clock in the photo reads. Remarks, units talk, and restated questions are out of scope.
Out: 12:55
